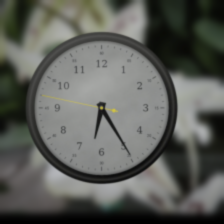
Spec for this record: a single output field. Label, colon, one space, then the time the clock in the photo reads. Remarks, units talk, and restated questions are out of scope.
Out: 6:24:47
